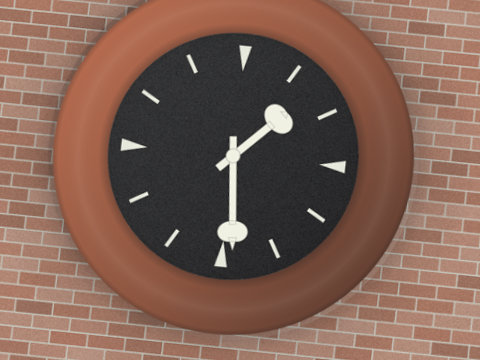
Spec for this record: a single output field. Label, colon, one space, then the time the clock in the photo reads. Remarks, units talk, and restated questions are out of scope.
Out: 1:29
